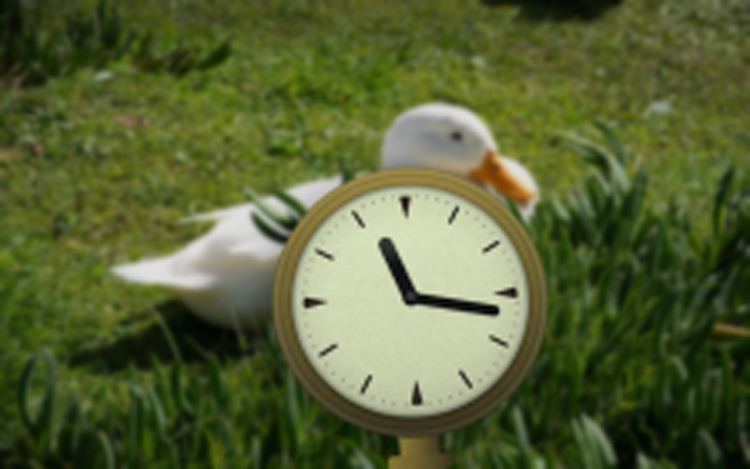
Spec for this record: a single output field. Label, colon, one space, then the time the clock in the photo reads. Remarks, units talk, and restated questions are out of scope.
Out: 11:17
